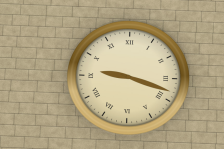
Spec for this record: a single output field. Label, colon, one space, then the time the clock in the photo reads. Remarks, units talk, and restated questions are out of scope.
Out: 9:18
